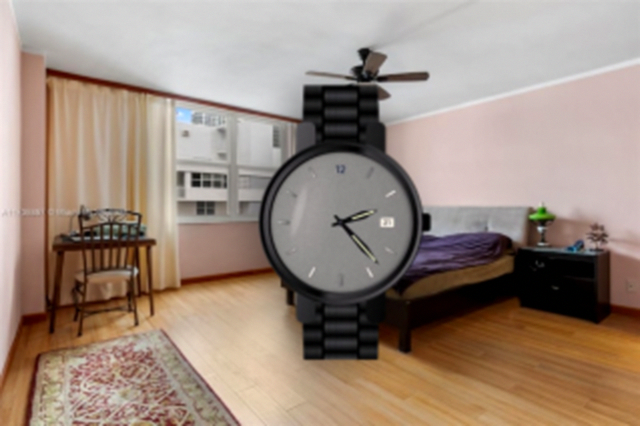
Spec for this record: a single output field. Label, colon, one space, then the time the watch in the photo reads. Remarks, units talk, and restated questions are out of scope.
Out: 2:23
